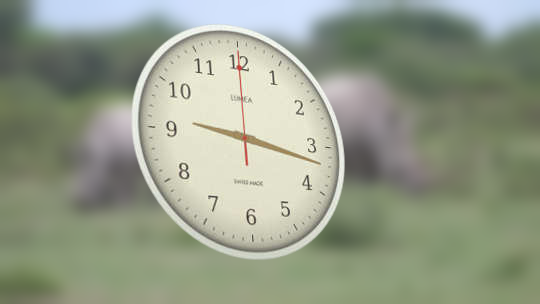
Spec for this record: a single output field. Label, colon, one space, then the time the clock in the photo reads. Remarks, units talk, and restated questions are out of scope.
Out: 9:17:00
